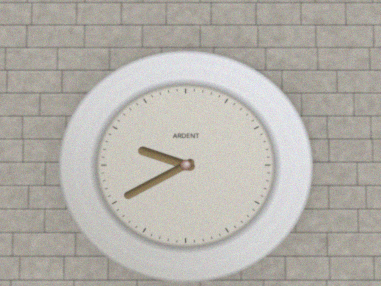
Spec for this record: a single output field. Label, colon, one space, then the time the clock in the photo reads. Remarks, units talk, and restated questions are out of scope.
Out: 9:40
